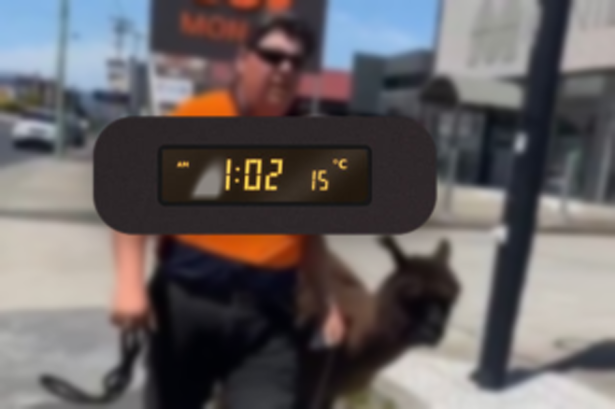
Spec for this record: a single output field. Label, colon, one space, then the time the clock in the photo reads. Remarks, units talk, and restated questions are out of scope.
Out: 1:02
